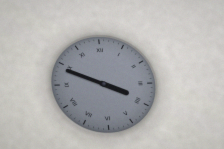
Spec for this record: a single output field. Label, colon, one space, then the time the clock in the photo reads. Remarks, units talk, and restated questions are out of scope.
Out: 3:49
